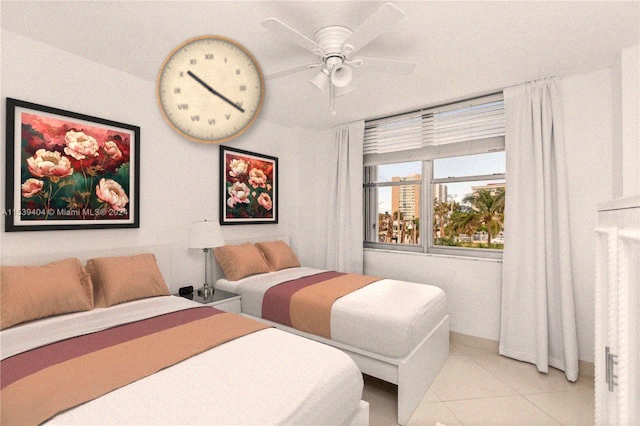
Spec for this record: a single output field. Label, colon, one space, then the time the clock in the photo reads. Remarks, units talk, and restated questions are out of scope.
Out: 10:21
